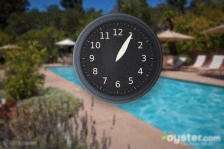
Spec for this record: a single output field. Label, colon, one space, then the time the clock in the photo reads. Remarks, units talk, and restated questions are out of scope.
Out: 1:05
